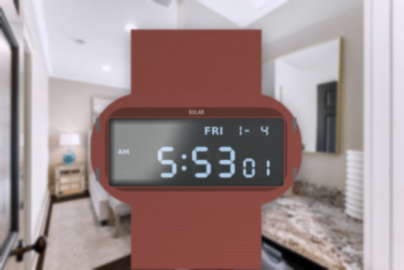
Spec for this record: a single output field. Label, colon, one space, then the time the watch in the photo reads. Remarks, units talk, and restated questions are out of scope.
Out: 5:53:01
